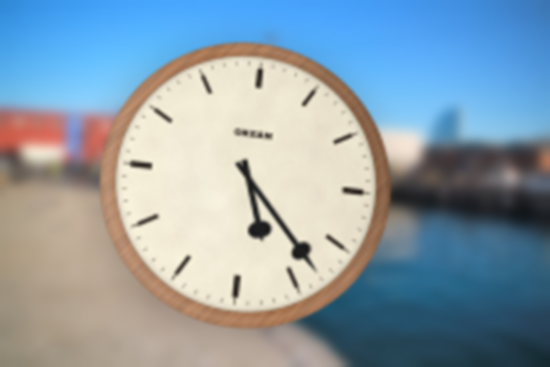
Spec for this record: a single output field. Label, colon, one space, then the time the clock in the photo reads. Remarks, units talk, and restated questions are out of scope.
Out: 5:23
